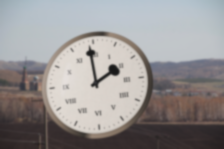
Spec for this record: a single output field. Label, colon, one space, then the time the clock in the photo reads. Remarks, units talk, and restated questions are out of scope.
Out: 1:59
